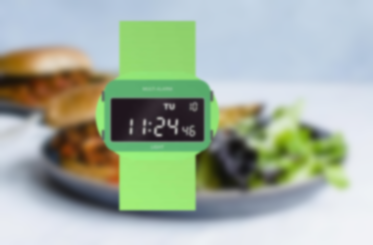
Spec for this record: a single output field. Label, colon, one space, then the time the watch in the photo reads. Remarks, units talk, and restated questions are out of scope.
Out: 11:24
